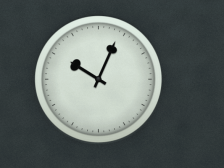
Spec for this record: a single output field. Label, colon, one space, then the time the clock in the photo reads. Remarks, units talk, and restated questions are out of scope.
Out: 10:04
